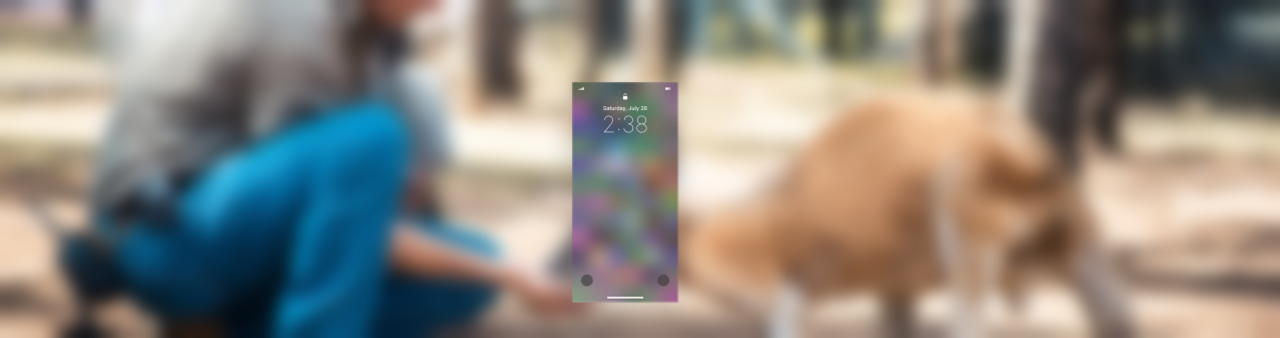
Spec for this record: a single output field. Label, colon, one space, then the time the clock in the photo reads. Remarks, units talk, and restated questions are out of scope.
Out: 2:38
